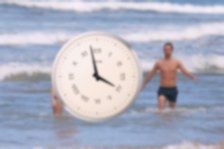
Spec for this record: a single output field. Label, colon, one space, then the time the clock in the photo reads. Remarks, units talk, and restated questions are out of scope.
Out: 3:58
